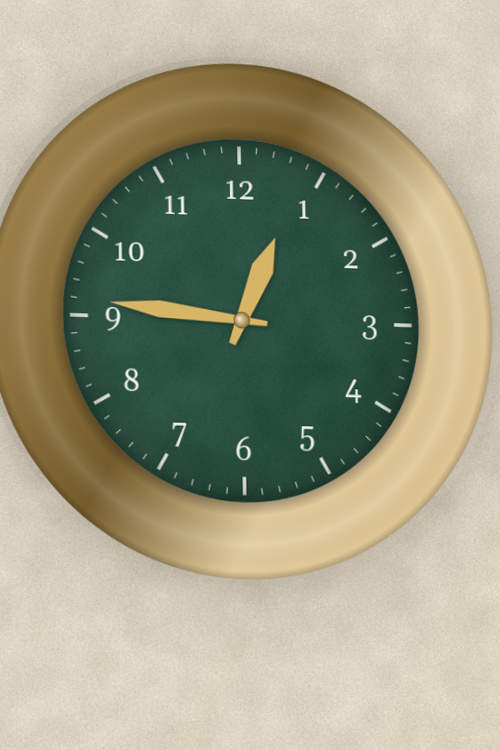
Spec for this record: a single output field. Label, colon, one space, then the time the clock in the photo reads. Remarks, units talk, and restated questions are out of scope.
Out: 12:46
